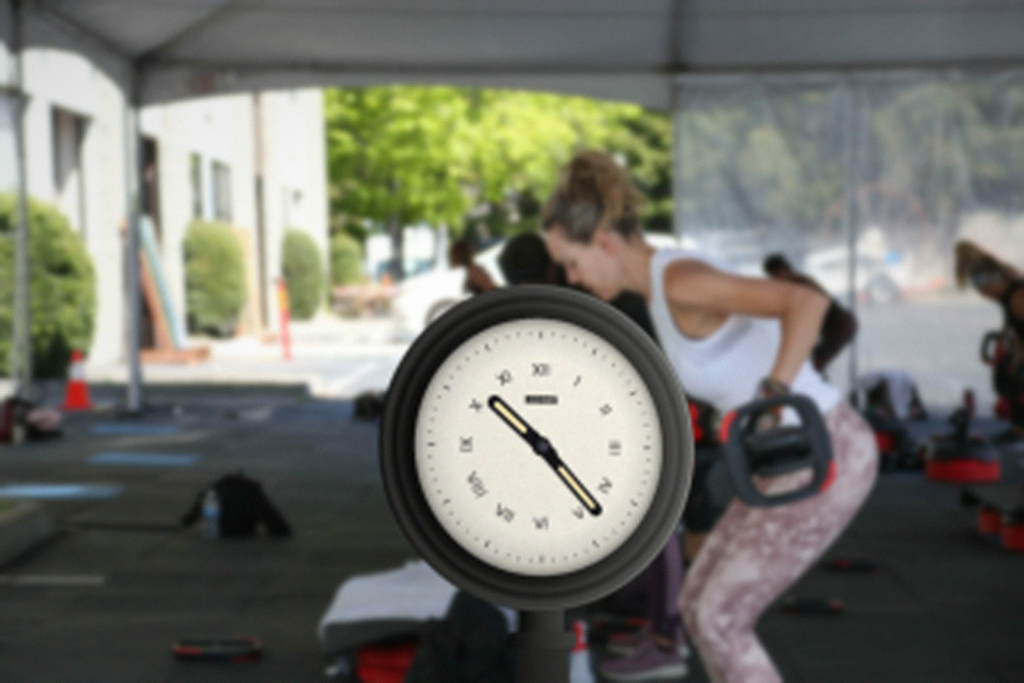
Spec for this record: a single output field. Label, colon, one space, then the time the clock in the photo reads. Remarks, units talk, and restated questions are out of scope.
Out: 10:23
